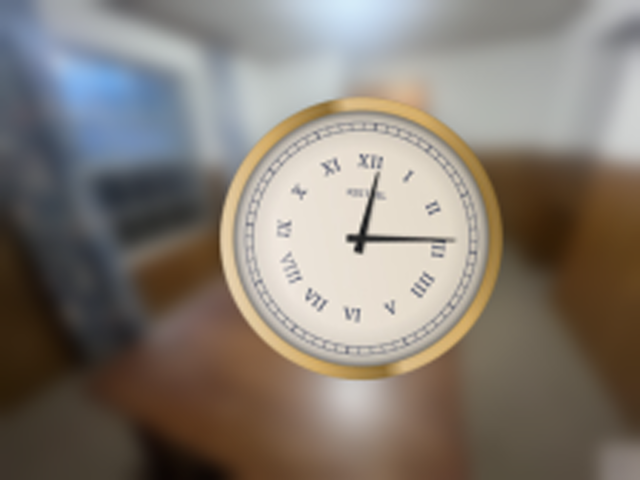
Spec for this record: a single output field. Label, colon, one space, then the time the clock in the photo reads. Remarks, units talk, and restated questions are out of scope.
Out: 12:14
